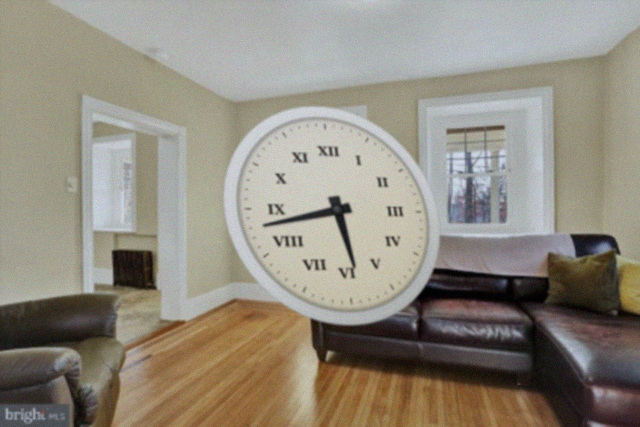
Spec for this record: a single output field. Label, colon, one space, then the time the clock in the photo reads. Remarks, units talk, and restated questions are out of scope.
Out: 5:43
